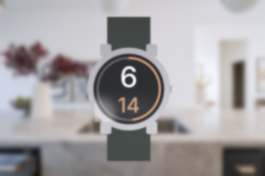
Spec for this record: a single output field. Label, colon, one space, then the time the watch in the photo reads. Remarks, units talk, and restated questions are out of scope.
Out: 6:14
